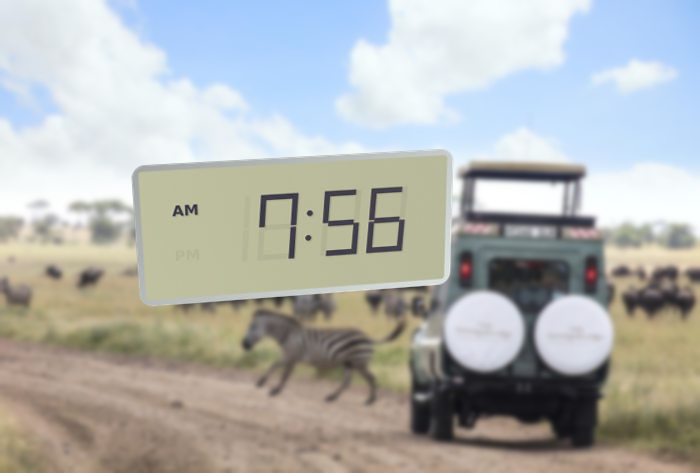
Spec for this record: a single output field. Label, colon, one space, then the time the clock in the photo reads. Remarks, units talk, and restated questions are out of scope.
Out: 7:56
